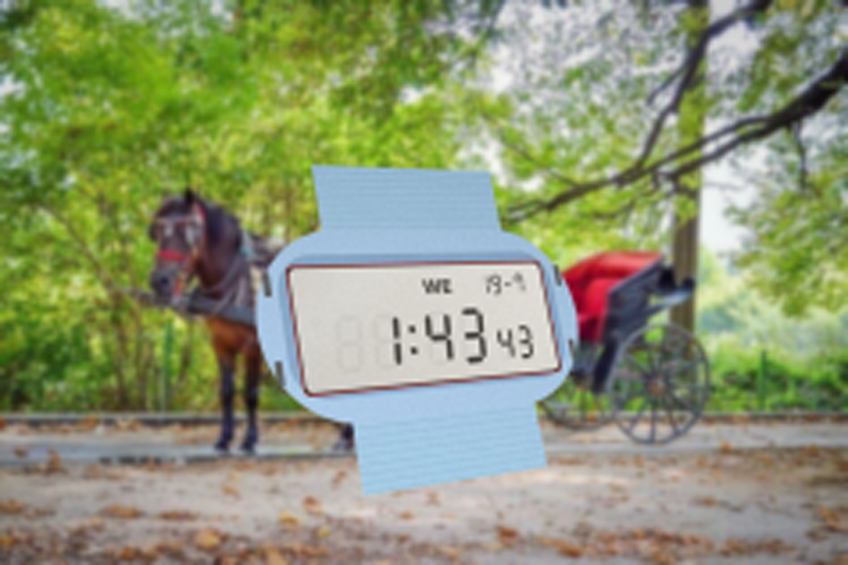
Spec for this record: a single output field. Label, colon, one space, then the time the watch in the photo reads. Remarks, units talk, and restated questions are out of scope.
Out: 1:43:43
